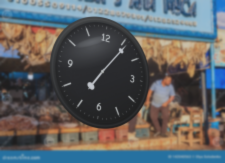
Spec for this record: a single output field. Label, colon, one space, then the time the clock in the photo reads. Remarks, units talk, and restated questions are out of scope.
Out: 7:06
